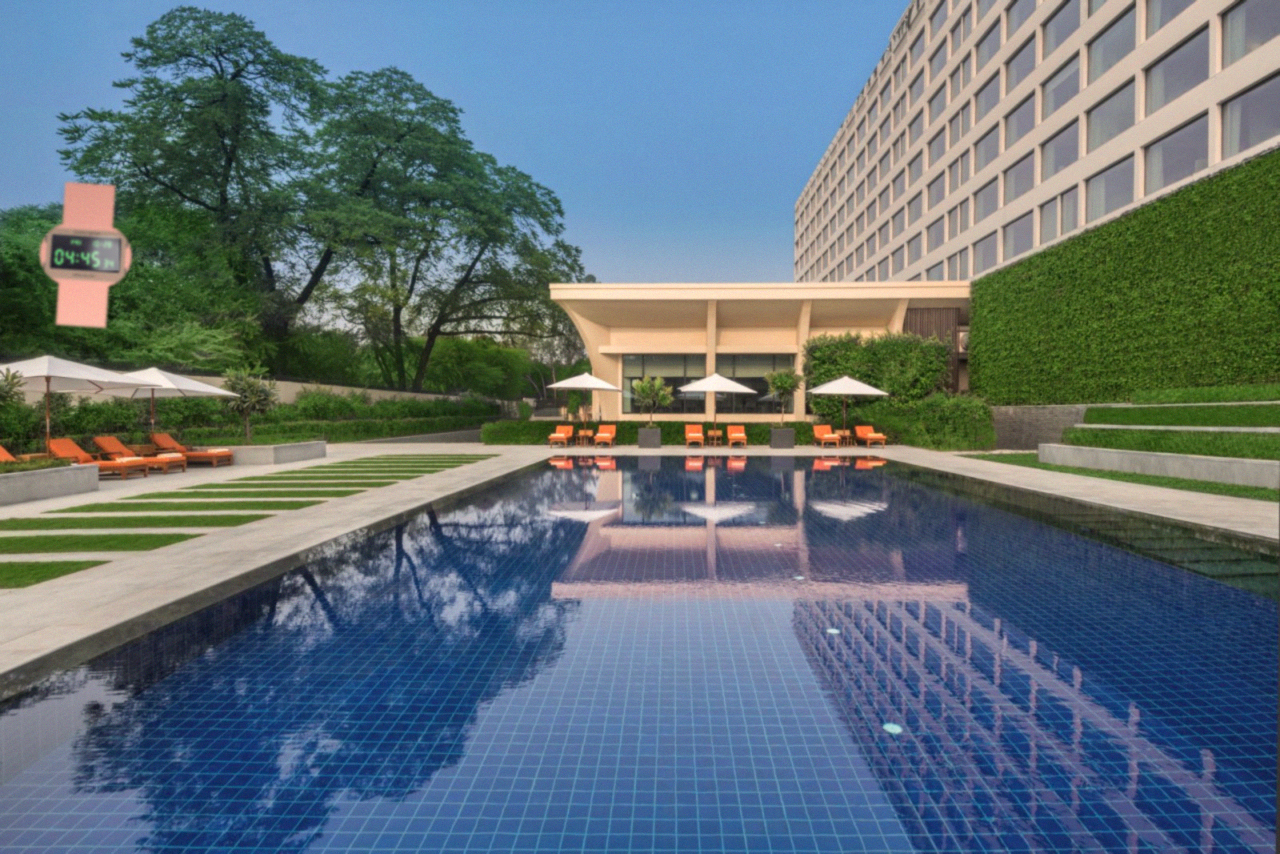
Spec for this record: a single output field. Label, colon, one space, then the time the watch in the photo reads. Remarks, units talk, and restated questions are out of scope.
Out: 4:45
